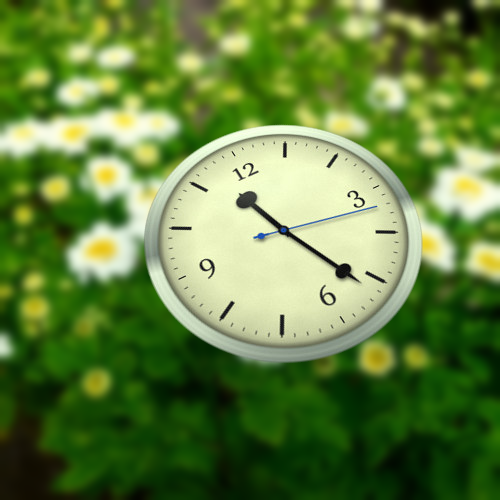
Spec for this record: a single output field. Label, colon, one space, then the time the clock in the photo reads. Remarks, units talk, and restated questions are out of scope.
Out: 11:26:17
